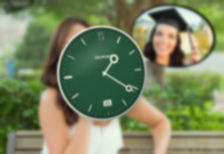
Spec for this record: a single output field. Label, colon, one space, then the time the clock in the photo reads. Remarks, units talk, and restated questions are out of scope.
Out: 1:21
